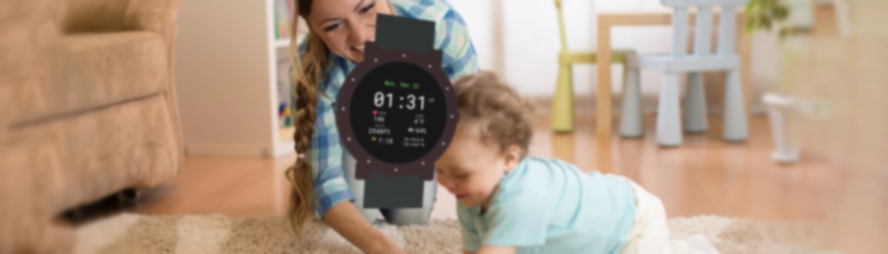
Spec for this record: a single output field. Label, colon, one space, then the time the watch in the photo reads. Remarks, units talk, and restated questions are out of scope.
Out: 1:31
